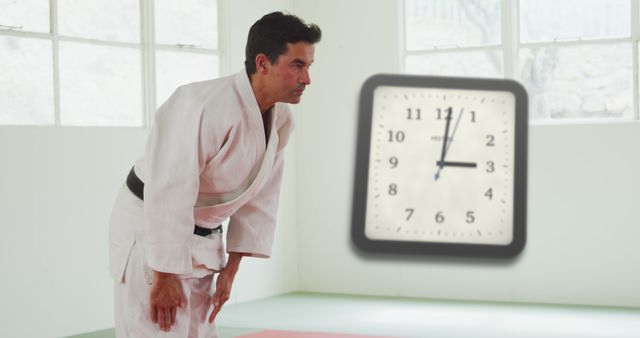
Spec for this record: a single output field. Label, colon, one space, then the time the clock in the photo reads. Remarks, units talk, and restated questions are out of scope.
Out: 3:01:03
